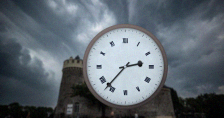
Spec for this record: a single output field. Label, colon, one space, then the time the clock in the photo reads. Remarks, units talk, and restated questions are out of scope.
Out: 2:37
